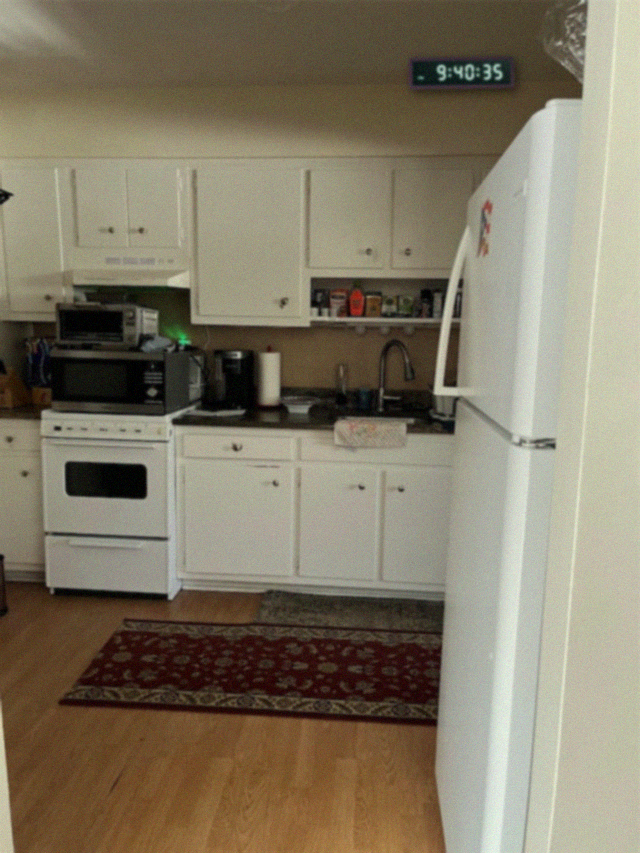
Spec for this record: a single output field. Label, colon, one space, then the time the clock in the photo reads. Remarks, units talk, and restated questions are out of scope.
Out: 9:40:35
